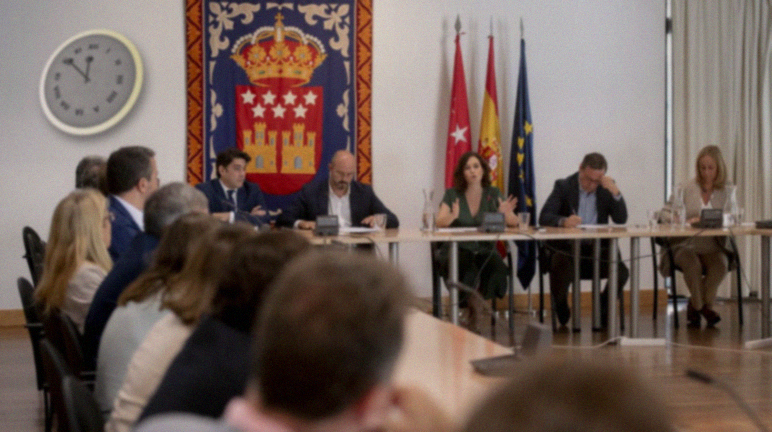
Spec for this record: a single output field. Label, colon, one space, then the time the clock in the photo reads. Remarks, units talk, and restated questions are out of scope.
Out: 11:51
